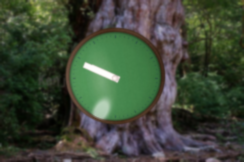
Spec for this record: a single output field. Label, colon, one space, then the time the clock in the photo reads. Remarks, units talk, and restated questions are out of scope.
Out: 9:49
